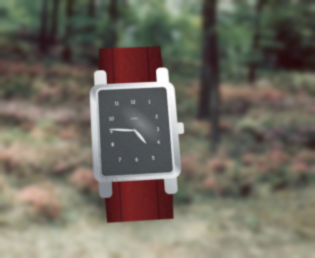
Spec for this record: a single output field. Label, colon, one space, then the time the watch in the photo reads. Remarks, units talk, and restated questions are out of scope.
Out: 4:46
